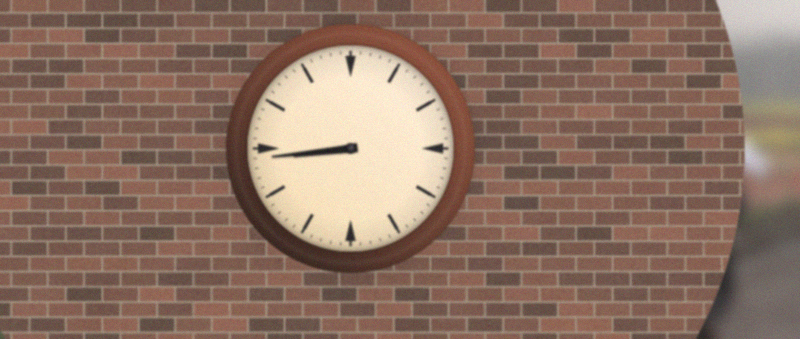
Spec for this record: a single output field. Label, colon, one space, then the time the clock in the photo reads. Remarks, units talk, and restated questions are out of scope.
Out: 8:44
